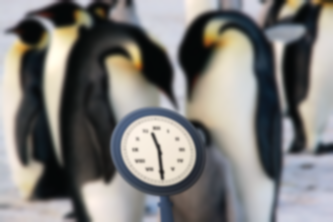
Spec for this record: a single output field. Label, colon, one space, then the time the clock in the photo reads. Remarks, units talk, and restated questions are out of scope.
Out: 11:30
